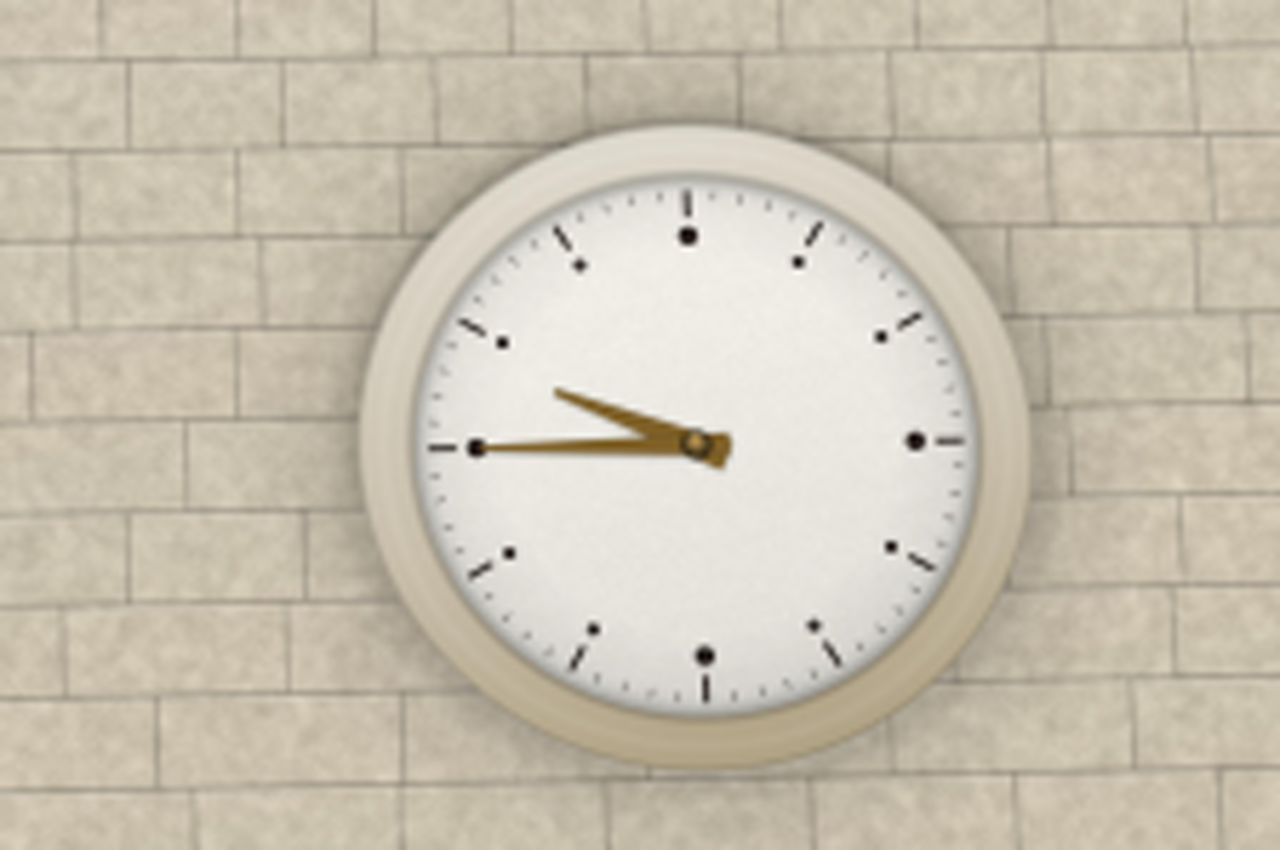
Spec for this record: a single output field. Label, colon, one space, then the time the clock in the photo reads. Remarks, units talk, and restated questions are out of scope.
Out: 9:45
